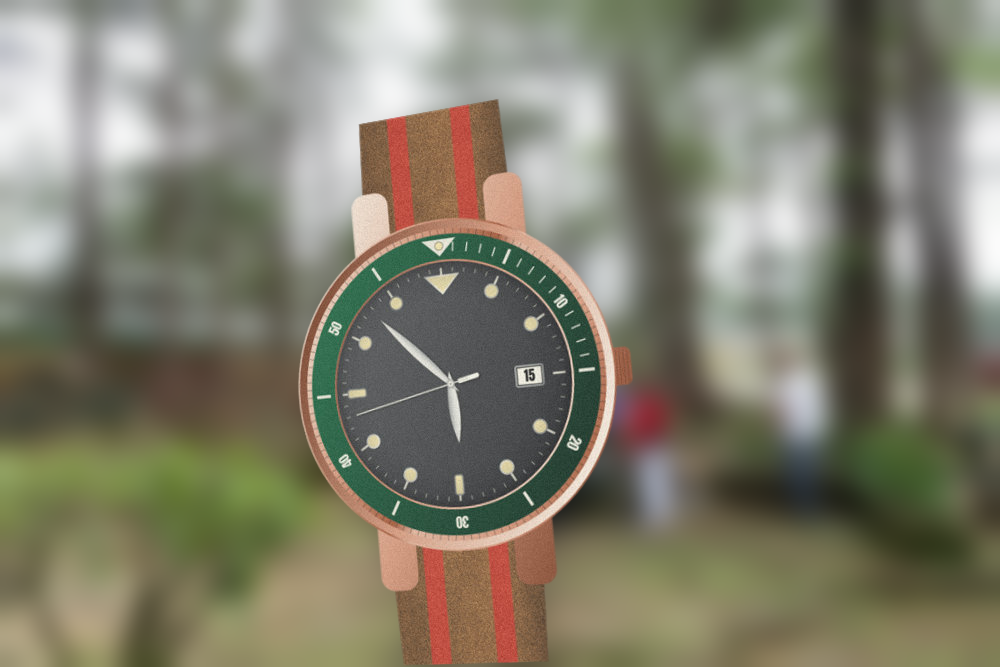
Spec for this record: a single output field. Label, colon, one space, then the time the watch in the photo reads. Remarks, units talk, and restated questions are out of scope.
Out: 5:52:43
